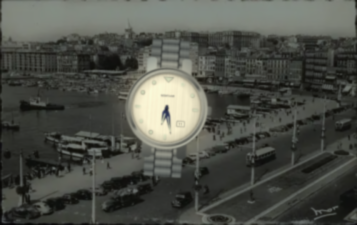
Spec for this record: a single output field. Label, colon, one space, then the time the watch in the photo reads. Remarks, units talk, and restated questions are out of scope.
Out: 6:28
